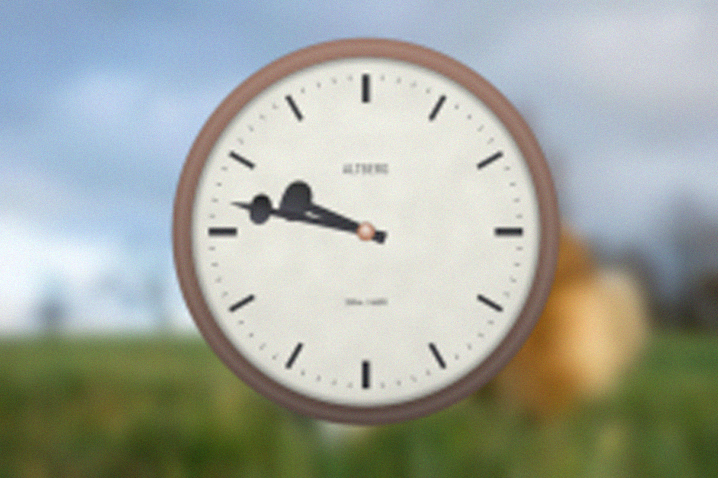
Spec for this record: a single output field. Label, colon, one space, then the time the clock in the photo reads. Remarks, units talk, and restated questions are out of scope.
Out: 9:47
